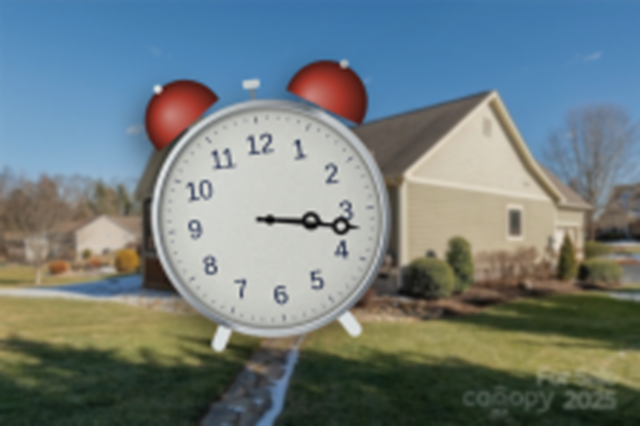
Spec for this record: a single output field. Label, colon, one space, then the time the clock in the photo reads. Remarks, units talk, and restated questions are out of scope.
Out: 3:17
